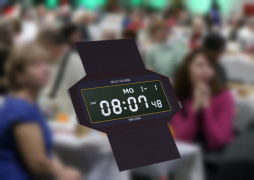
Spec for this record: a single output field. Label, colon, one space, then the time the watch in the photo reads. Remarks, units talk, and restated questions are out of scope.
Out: 8:07:48
